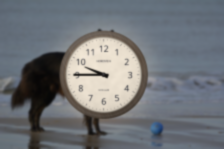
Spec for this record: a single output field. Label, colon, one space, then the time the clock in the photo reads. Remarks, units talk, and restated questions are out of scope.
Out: 9:45
